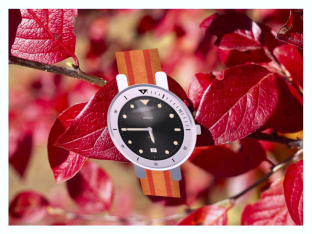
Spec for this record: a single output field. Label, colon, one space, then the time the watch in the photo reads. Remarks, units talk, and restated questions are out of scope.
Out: 5:45
